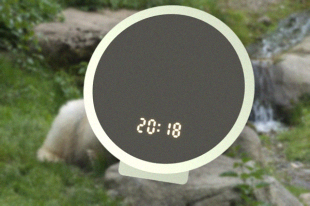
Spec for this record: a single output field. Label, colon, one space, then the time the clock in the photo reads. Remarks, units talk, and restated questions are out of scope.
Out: 20:18
